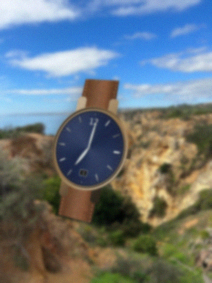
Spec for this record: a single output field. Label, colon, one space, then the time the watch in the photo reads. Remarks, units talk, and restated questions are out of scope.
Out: 7:01
